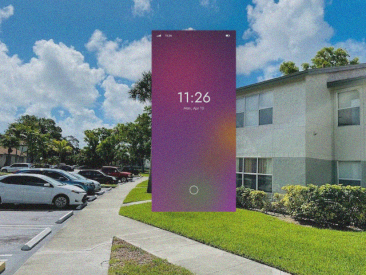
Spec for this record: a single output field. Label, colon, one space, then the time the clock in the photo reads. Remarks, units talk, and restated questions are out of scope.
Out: 11:26
